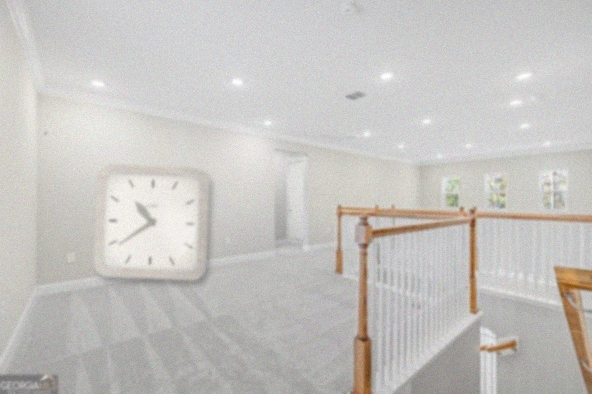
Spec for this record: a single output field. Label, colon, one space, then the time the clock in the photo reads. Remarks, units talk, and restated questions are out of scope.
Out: 10:39
